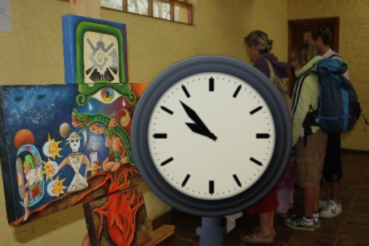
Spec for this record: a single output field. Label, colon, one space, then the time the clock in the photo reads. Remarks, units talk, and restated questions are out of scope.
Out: 9:53
